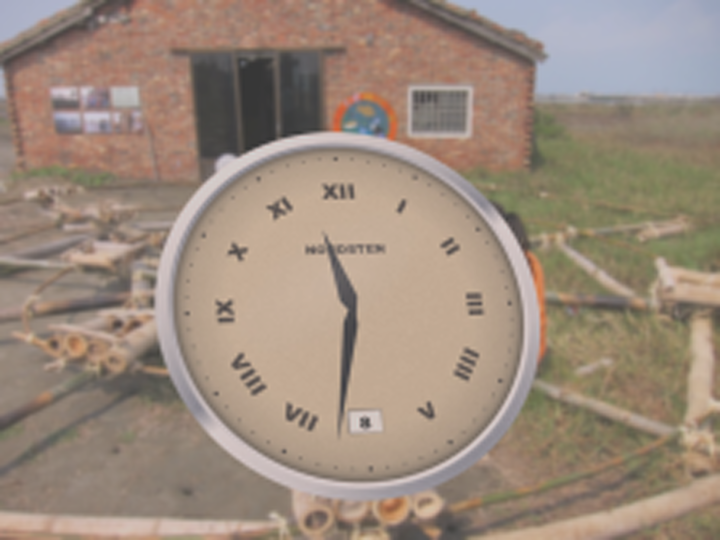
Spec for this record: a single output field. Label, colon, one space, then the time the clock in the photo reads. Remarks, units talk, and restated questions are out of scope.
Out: 11:32
